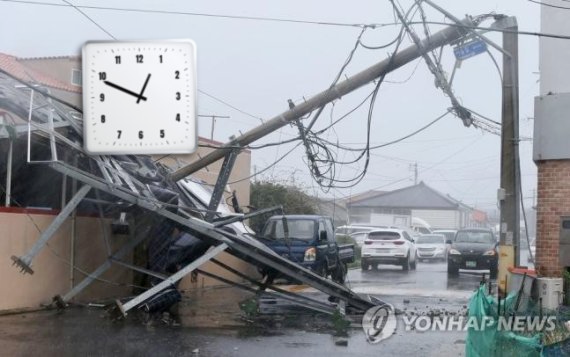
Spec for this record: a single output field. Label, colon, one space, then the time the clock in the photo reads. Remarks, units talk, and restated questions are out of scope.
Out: 12:49
